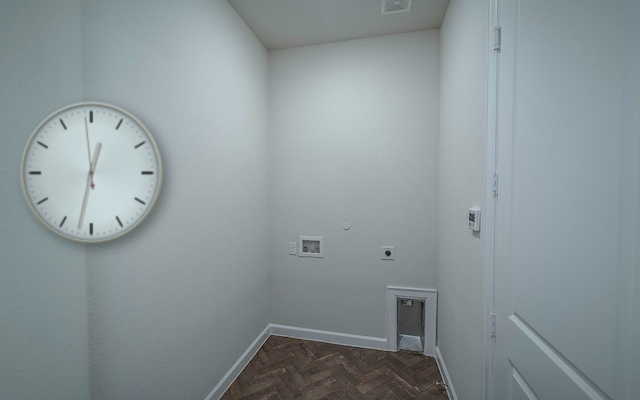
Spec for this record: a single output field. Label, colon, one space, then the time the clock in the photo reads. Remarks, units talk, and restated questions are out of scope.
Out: 12:31:59
